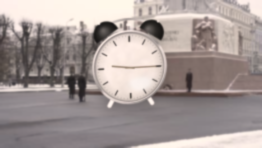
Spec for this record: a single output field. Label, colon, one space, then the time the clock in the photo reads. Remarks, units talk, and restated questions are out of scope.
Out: 9:15
